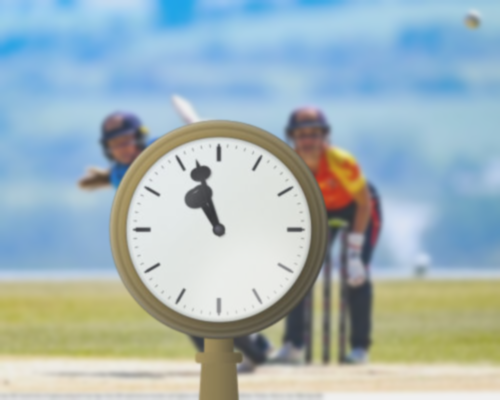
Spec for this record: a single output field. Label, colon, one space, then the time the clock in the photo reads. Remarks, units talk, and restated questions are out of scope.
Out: 10:57
